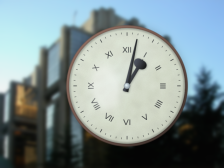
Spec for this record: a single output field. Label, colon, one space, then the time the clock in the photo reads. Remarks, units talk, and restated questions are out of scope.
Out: 1:02
